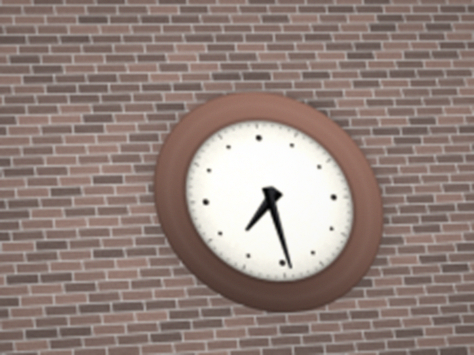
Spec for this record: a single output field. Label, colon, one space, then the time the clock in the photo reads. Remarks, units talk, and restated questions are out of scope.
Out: 7:29
